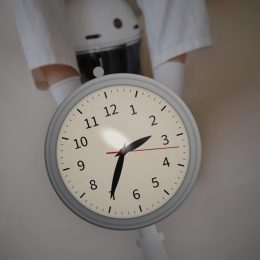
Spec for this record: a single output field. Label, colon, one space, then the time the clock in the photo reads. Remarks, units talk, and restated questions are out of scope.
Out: 2:35:17
